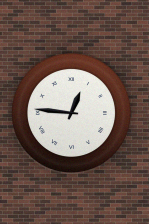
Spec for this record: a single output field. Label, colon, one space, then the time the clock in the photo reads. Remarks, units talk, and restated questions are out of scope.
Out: 12:46
